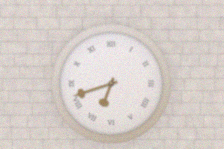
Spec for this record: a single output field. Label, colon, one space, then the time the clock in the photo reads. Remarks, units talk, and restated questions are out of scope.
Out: 6:42
